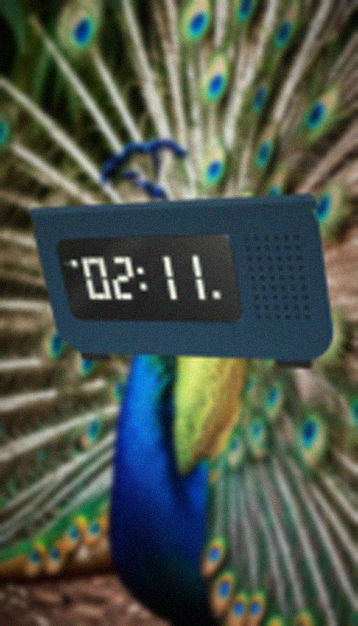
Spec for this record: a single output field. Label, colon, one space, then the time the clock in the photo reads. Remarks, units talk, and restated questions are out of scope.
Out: 2:11
